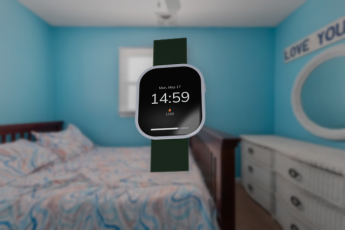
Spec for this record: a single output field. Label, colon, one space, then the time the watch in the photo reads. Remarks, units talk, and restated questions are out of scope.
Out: 14:59
